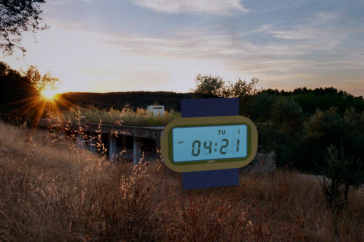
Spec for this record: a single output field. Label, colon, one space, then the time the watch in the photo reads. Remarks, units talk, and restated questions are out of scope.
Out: 4:21
